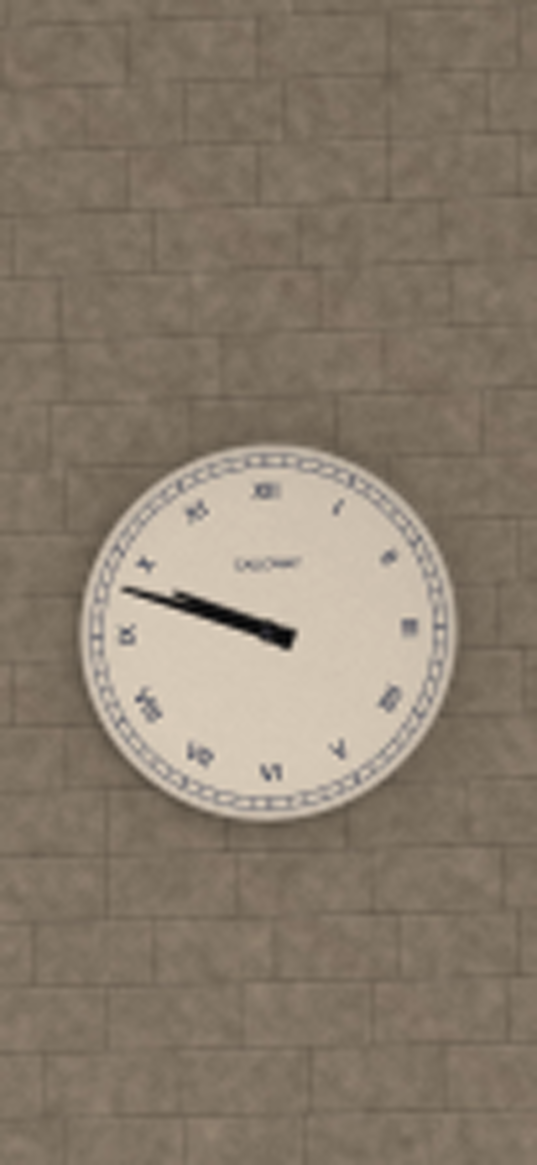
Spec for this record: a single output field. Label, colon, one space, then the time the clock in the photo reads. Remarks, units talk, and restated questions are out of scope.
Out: 9:48
